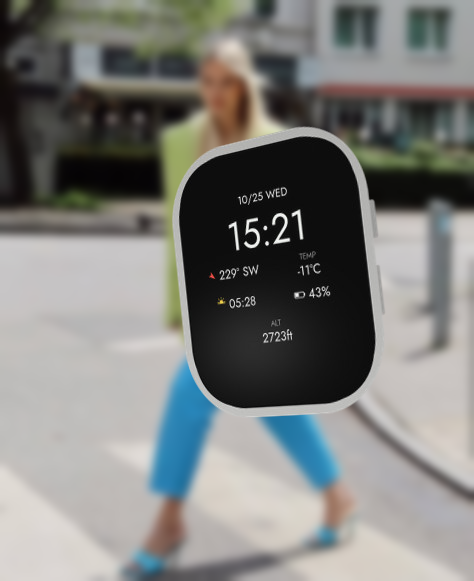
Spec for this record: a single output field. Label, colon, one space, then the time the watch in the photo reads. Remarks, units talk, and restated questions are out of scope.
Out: 15:21
